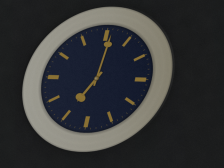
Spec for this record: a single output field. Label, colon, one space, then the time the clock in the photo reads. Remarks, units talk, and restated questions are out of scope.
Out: 7:01
